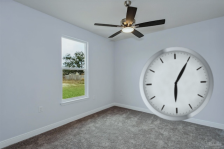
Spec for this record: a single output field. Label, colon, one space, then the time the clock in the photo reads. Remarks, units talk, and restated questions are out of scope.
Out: 6:05
